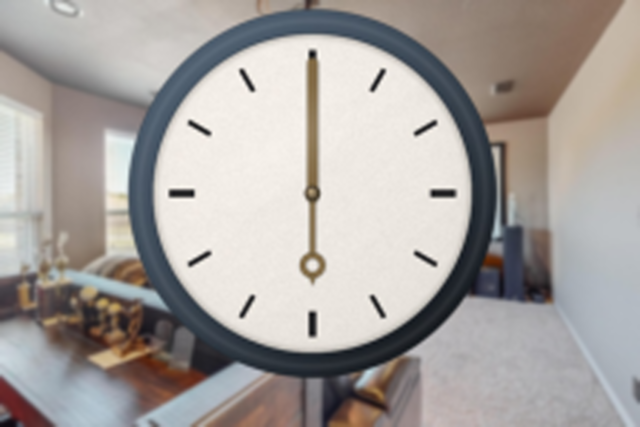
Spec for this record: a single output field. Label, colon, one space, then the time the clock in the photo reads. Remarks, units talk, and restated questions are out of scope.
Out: 6:00
